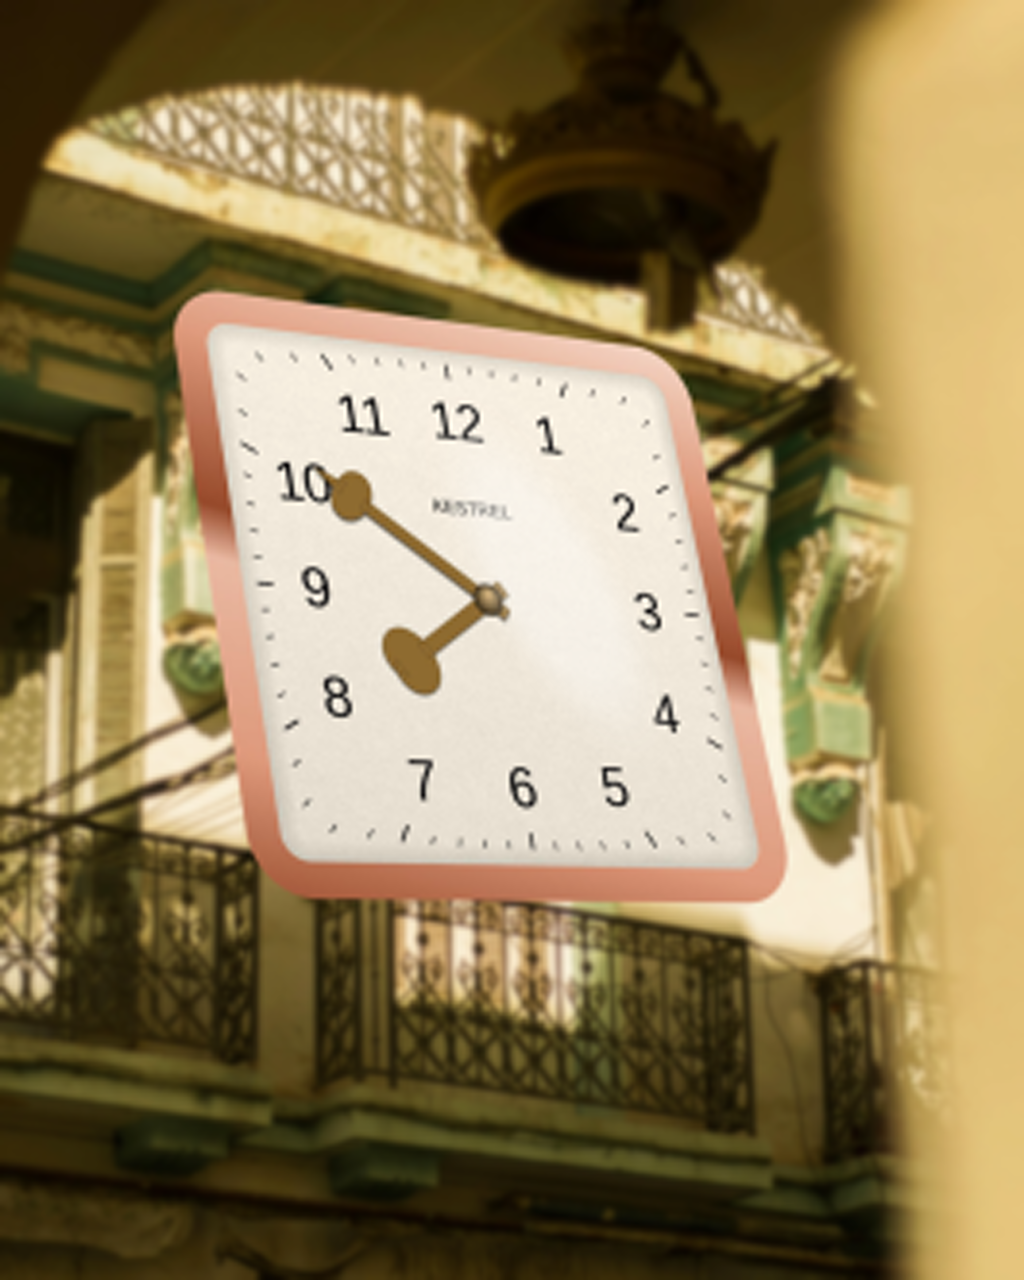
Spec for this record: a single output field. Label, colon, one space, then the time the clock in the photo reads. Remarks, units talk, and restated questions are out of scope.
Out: 7:51
